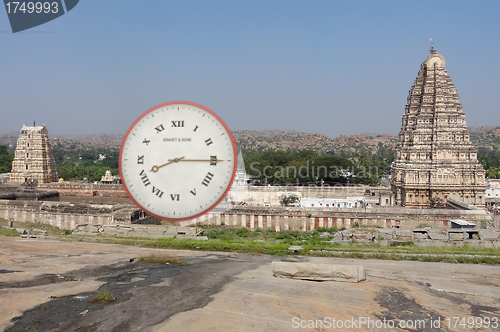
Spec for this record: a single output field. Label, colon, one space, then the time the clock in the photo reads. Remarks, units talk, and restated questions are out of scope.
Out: 8:15
